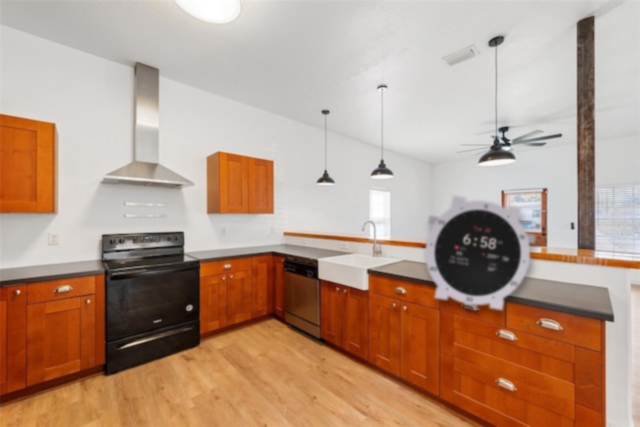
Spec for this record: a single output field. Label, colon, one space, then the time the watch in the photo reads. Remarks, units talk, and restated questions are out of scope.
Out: 6:58
